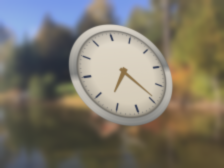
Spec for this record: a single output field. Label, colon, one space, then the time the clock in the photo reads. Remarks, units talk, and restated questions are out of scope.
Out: 7:24
